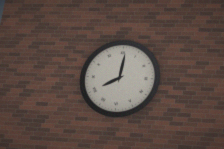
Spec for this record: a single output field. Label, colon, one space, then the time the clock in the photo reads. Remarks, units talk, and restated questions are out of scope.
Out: 8:01
